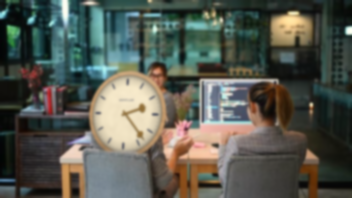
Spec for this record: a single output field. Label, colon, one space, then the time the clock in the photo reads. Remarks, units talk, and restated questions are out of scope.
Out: 2:23
